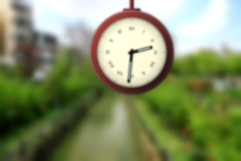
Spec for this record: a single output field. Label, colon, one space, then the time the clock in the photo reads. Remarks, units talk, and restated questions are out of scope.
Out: 2:31
